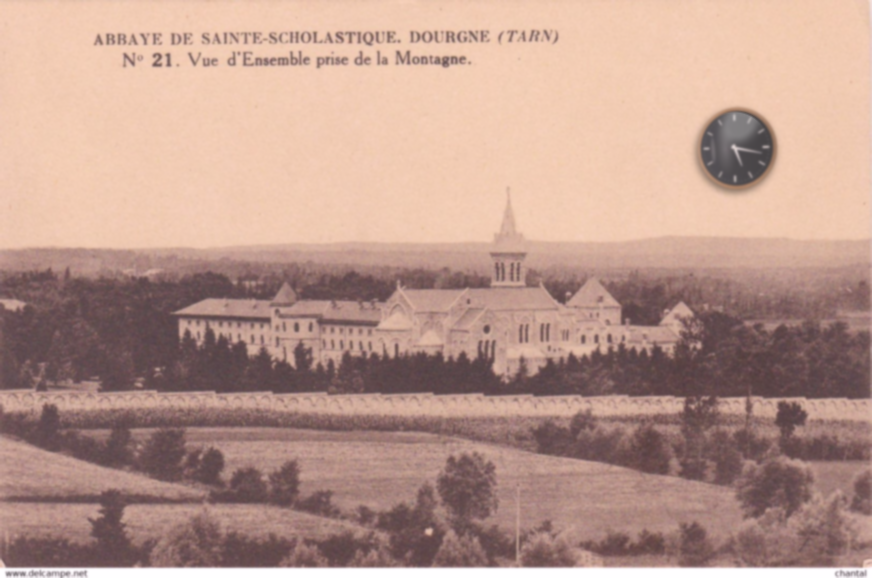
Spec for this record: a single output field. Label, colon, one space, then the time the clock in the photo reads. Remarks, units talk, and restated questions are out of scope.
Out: 5:17
